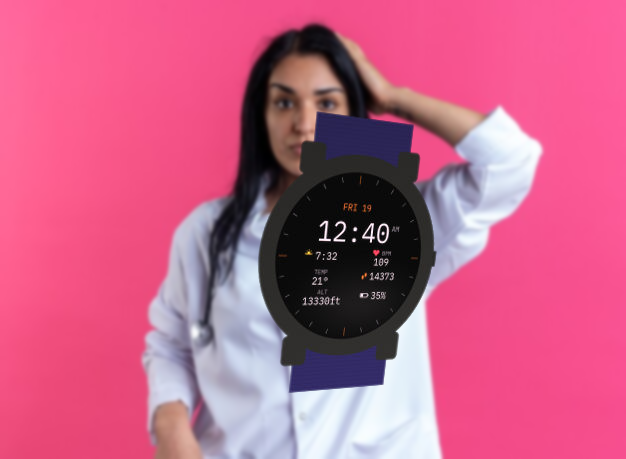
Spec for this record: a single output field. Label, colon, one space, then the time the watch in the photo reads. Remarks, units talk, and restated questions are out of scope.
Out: 12:40
